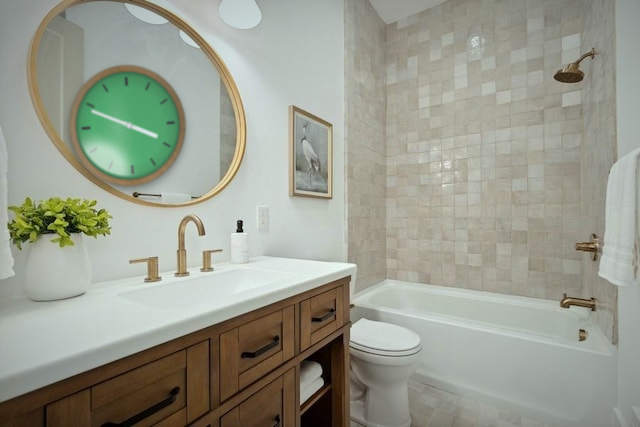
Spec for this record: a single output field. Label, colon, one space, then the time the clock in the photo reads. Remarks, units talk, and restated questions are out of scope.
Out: 3:49
